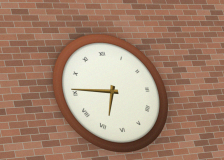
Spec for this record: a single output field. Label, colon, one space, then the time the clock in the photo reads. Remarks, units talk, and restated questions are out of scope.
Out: 6:46
